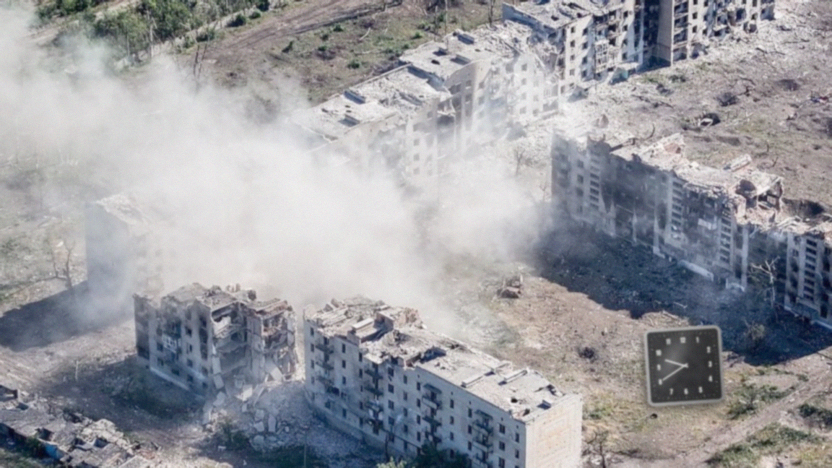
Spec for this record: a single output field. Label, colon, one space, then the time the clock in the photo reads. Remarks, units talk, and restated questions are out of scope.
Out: 9:40
